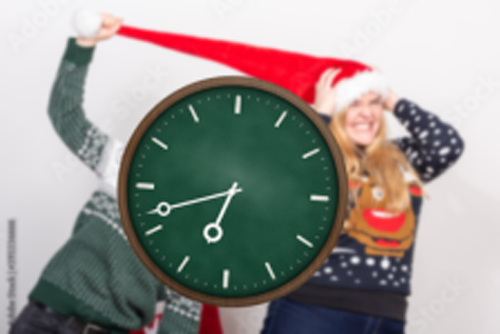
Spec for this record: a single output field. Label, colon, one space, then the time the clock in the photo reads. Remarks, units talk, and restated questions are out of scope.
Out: 6:42
